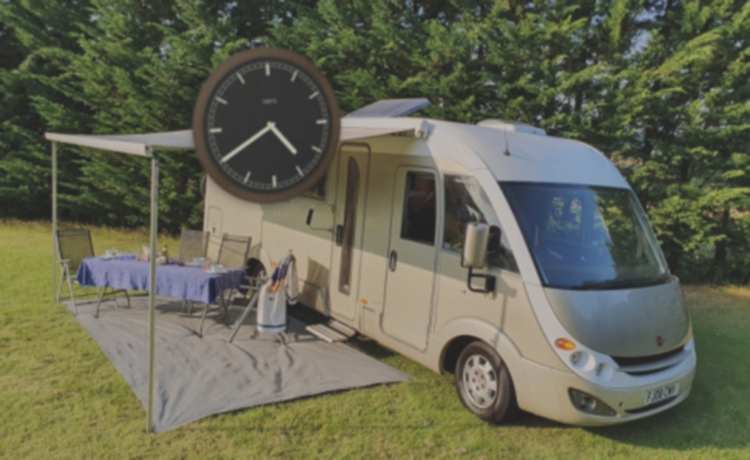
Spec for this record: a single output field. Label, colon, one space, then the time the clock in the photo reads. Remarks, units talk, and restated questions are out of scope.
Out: 4:40
